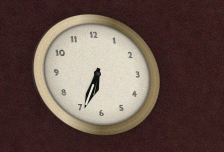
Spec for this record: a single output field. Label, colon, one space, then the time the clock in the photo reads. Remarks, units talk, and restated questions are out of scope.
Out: 6:34
